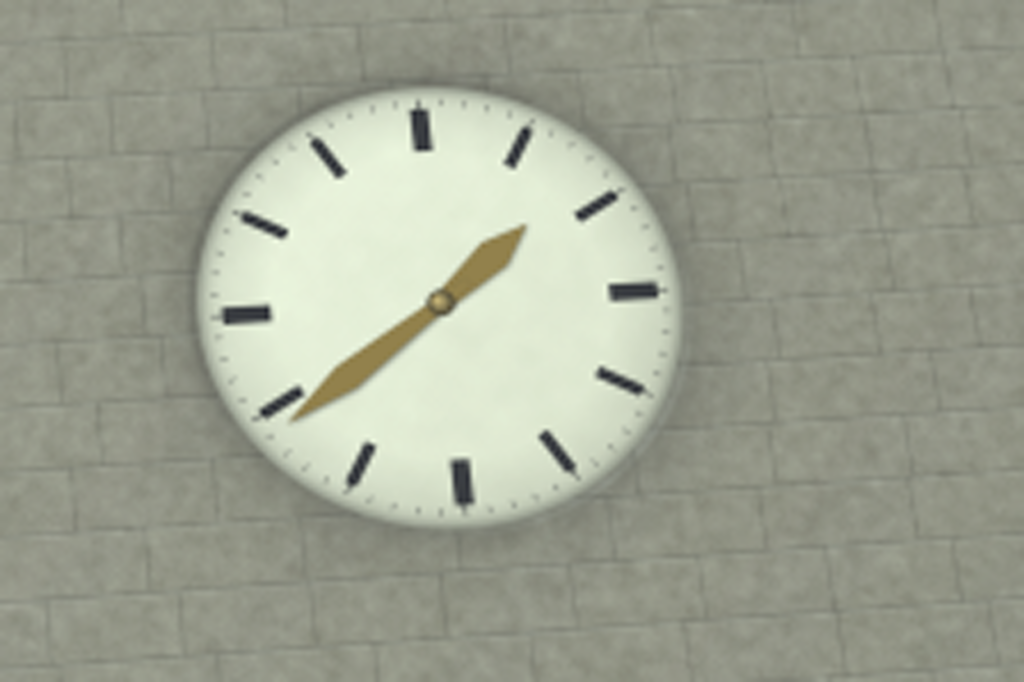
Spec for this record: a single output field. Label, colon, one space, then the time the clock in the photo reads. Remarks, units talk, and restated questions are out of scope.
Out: 1:39
